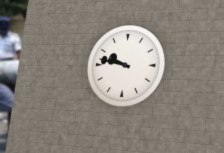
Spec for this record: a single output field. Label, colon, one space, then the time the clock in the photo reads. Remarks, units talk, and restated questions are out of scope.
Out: 9:47
